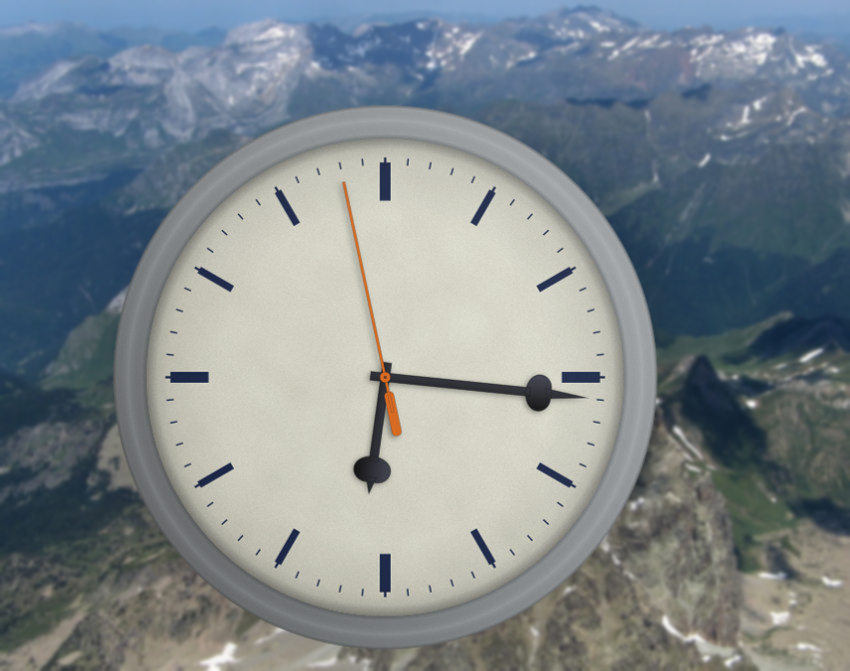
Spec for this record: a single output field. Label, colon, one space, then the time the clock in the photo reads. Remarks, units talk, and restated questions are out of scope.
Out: 6:15:58
